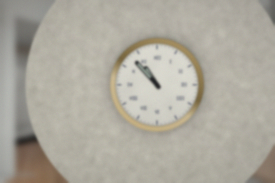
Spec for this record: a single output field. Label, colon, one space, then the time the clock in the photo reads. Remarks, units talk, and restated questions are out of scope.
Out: 10:53
